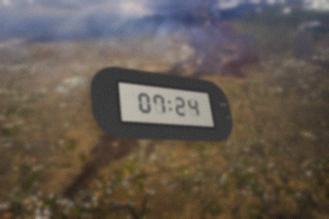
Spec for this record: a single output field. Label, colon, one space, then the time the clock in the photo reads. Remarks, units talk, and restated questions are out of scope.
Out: 7:24
